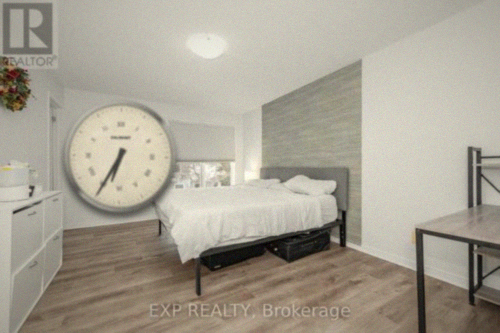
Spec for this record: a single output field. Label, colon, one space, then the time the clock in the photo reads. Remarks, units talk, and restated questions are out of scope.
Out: 6:35
